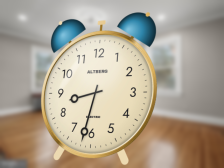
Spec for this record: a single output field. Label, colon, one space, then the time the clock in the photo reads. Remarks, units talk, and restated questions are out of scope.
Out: 8:32
